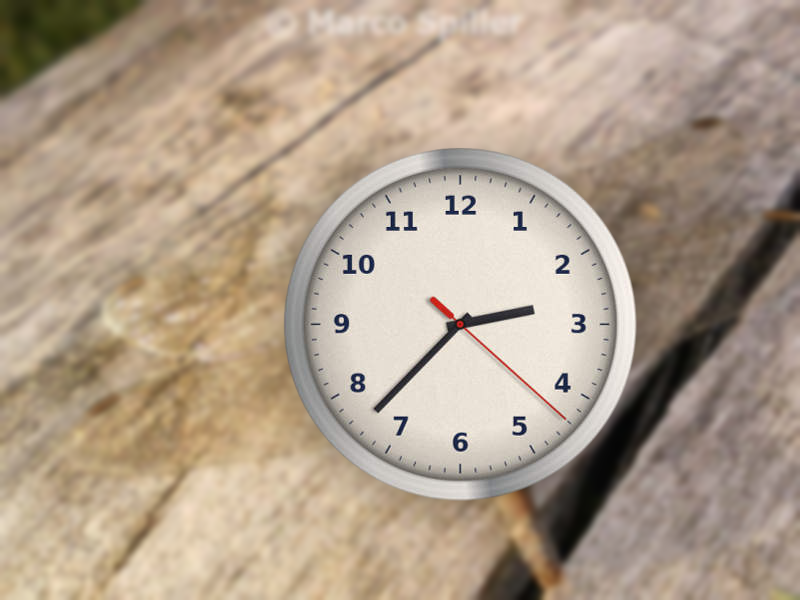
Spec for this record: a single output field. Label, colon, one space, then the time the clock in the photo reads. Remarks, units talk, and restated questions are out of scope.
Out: 2:37:22
